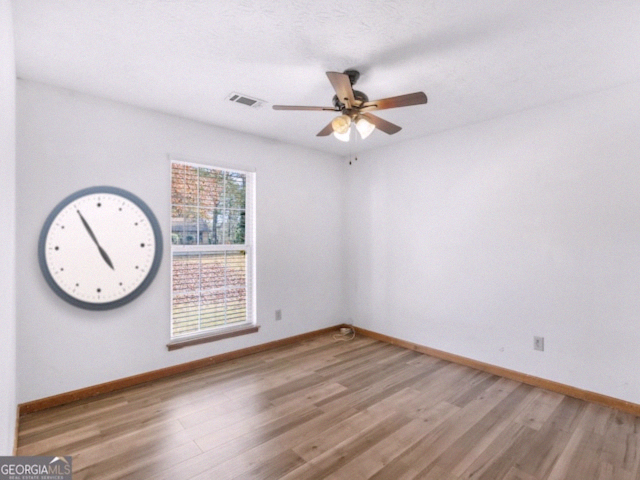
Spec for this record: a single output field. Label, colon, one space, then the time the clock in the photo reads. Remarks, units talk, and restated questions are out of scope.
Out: 4:55
